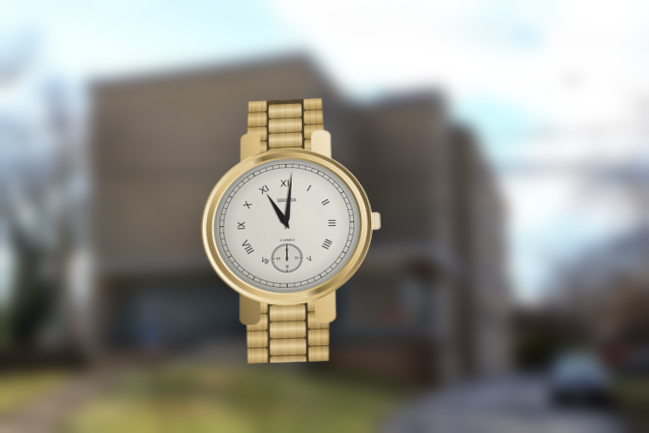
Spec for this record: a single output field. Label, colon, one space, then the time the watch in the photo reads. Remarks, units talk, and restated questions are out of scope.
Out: 11:01
